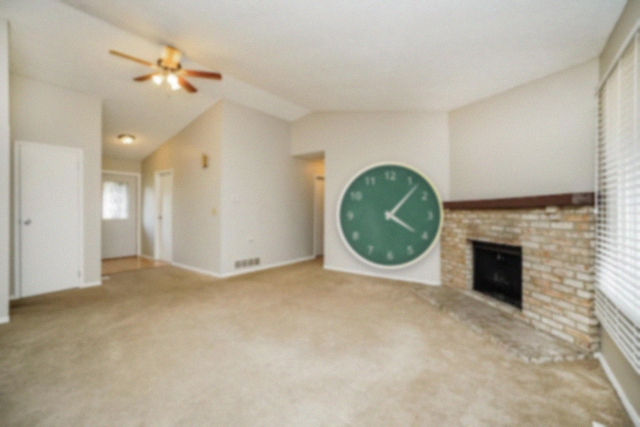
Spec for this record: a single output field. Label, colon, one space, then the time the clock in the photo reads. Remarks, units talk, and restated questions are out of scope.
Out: 4:07
